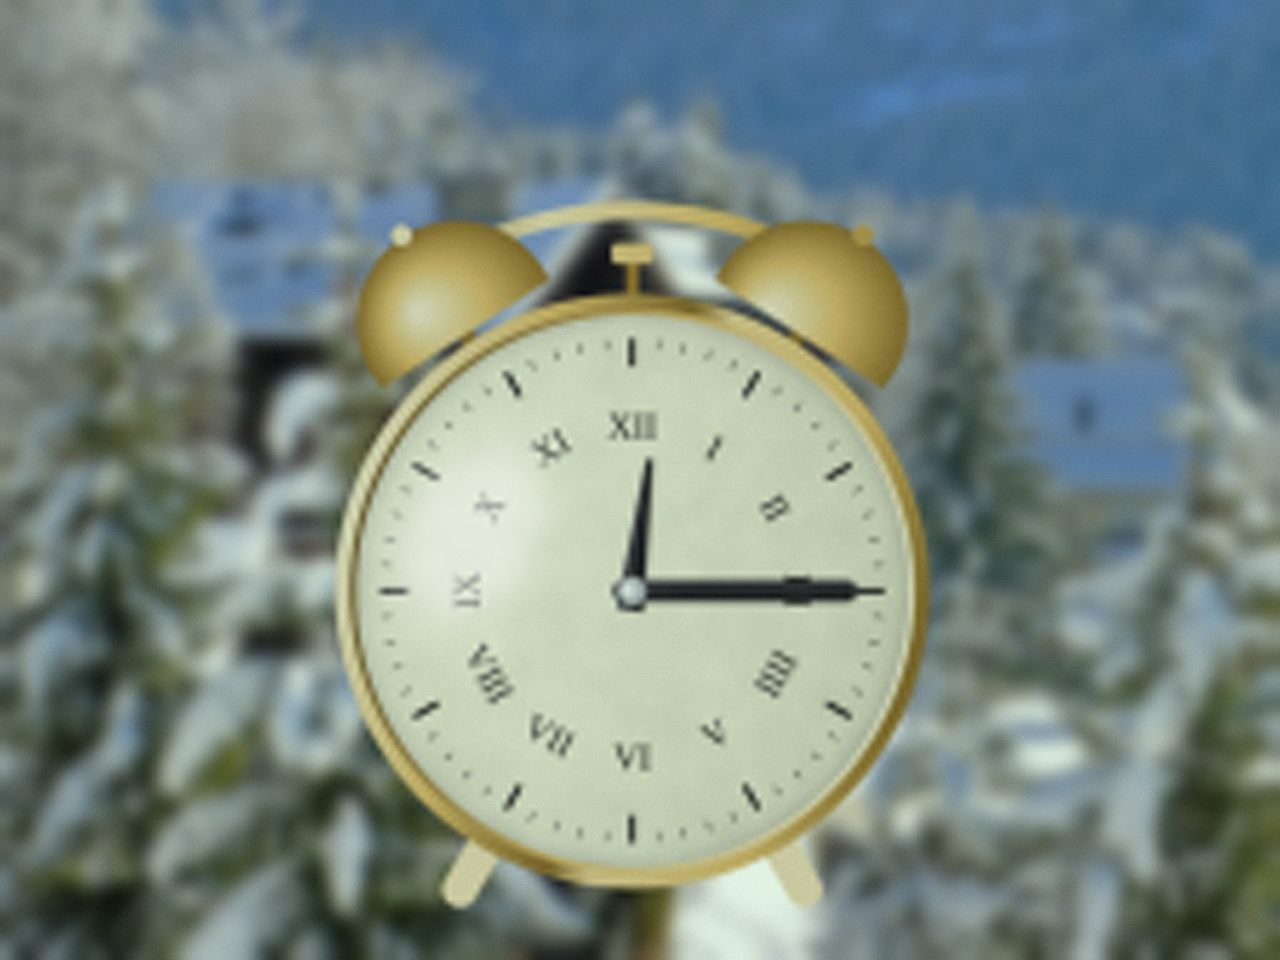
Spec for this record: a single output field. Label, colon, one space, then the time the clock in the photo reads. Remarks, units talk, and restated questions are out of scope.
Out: 12:15
